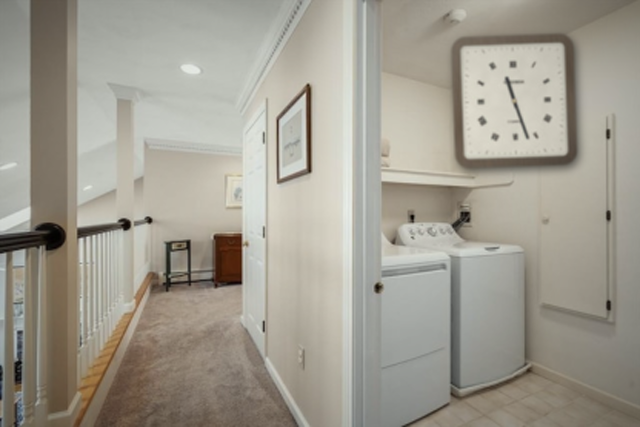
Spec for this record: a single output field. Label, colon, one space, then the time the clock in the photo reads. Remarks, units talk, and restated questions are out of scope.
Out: 11:27
